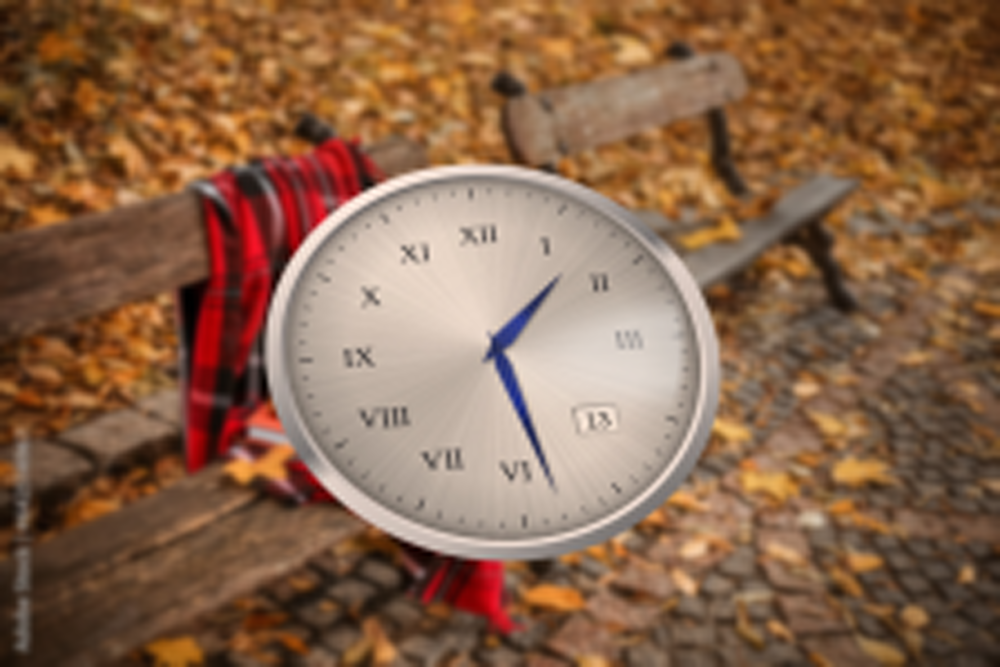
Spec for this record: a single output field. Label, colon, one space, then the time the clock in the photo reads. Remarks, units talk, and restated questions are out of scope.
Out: 1:28
